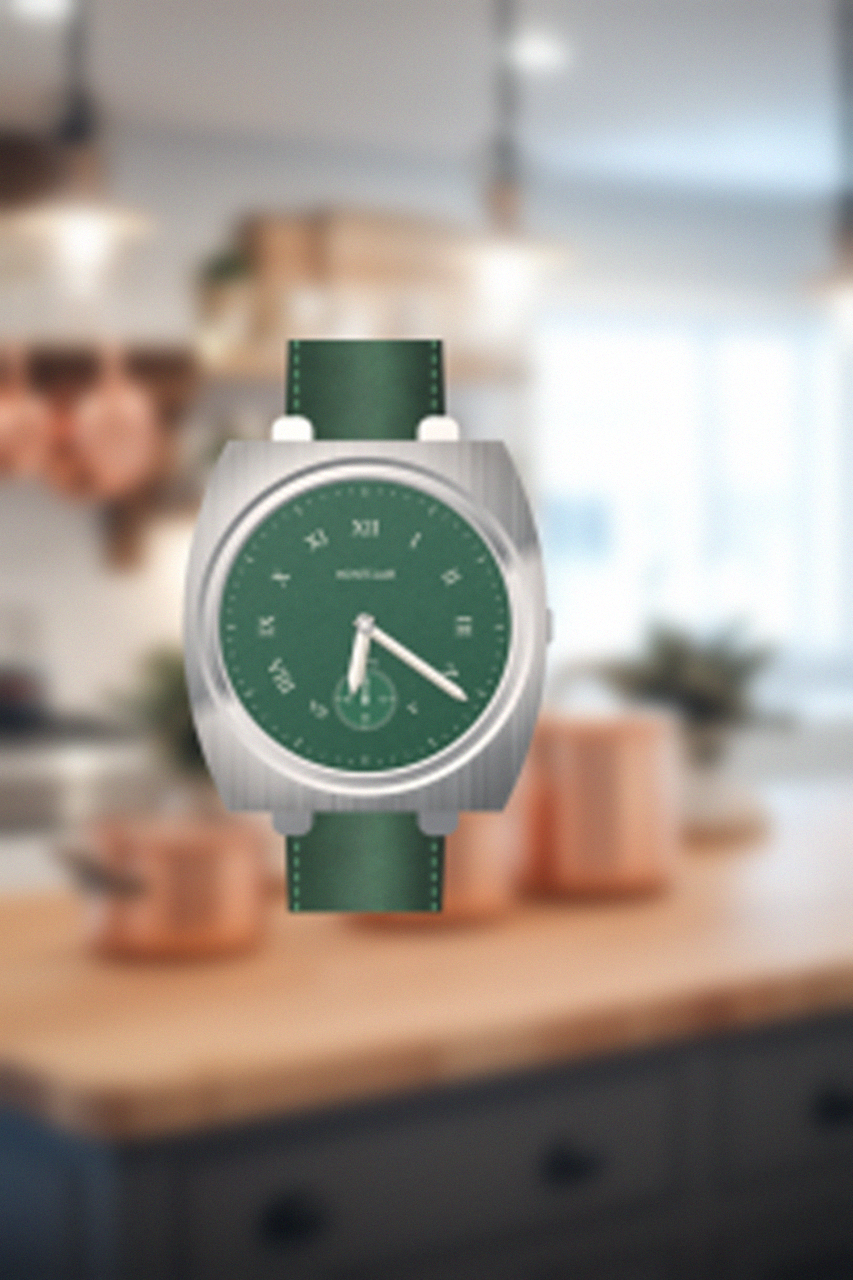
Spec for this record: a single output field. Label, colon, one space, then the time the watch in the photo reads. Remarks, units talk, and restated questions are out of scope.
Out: 6:21
